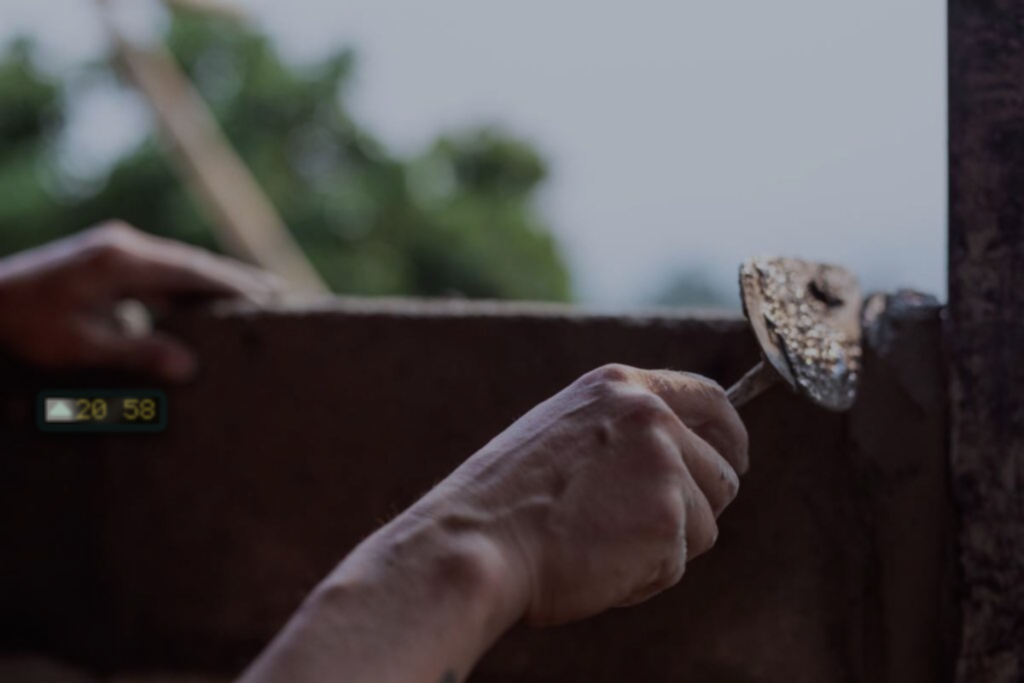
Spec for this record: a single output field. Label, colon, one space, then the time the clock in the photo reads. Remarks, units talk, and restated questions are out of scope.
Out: 20:58
